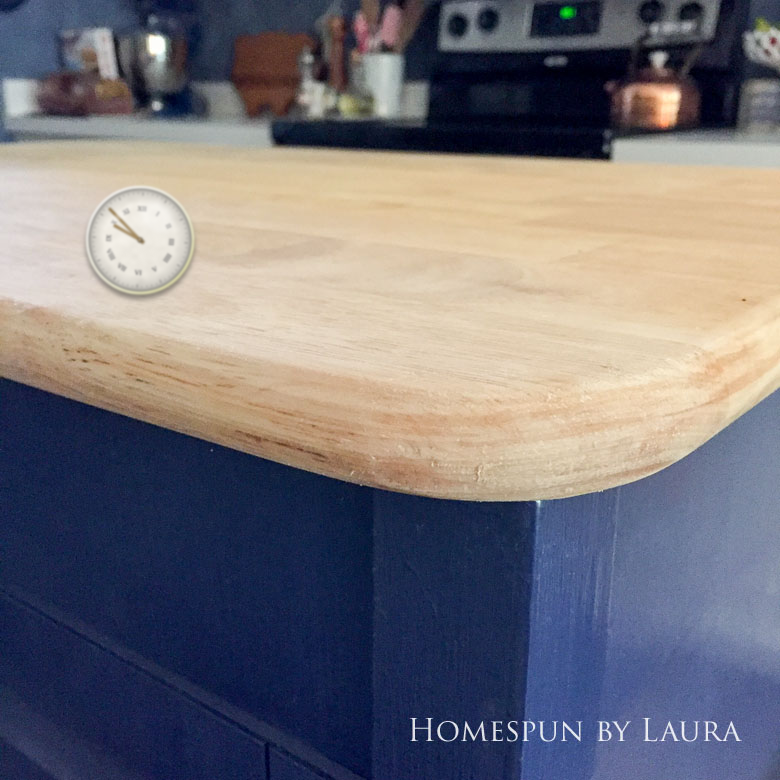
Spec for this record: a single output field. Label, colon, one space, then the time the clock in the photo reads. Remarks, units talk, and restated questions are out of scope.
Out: 9:52
